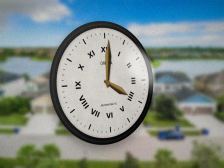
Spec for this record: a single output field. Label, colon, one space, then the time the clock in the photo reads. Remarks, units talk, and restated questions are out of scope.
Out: 4:01
